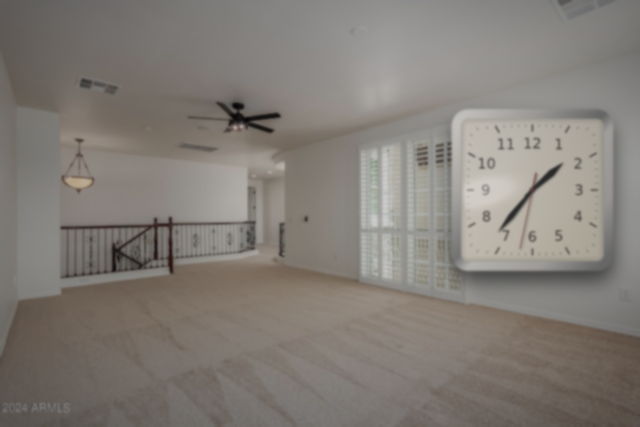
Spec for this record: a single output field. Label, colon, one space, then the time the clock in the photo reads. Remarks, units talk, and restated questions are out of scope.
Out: 1:36:32
